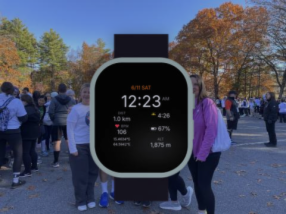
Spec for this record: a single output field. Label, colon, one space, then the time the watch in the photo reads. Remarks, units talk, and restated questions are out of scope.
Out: 12:23
